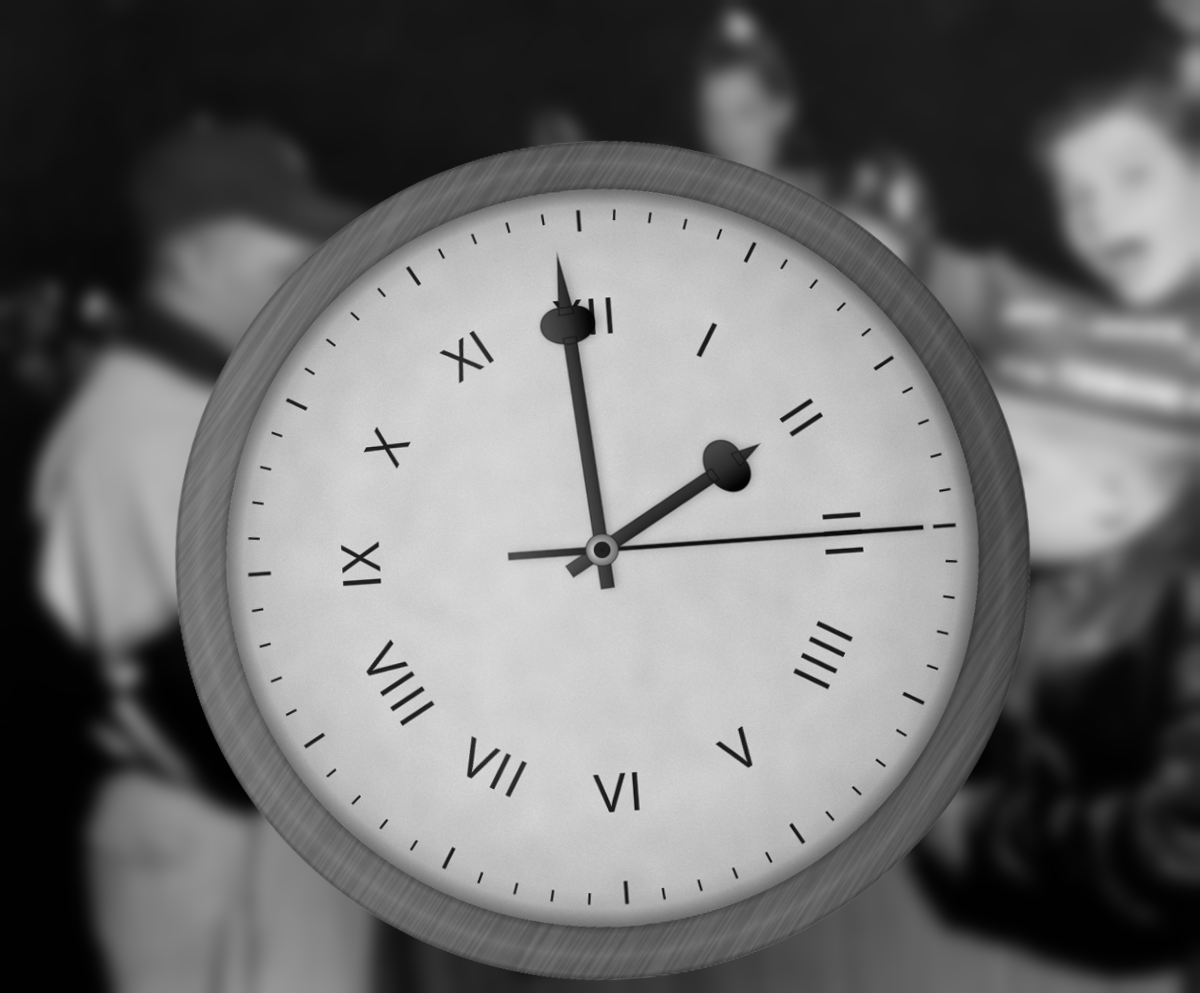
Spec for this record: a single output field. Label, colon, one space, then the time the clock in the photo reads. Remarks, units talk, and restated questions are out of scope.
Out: 1:59:15
